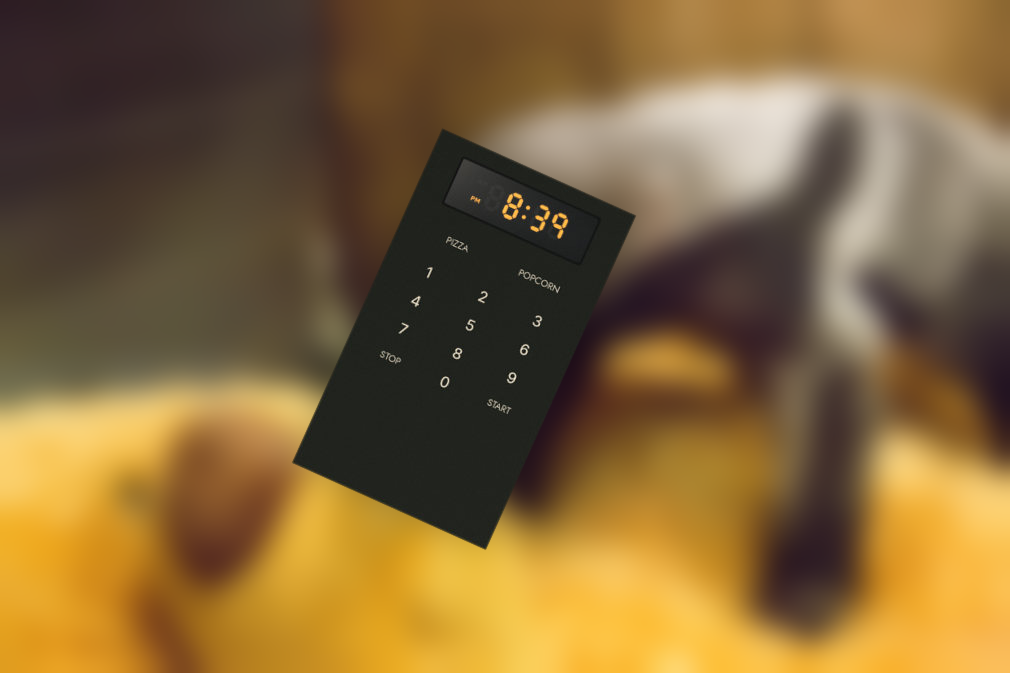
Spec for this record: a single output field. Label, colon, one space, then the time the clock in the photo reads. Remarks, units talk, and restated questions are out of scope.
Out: 8:39
